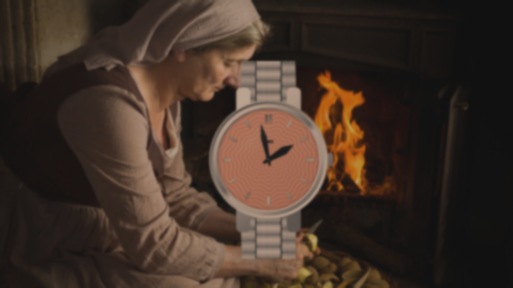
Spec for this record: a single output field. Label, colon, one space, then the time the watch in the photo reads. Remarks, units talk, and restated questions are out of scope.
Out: 1:58
